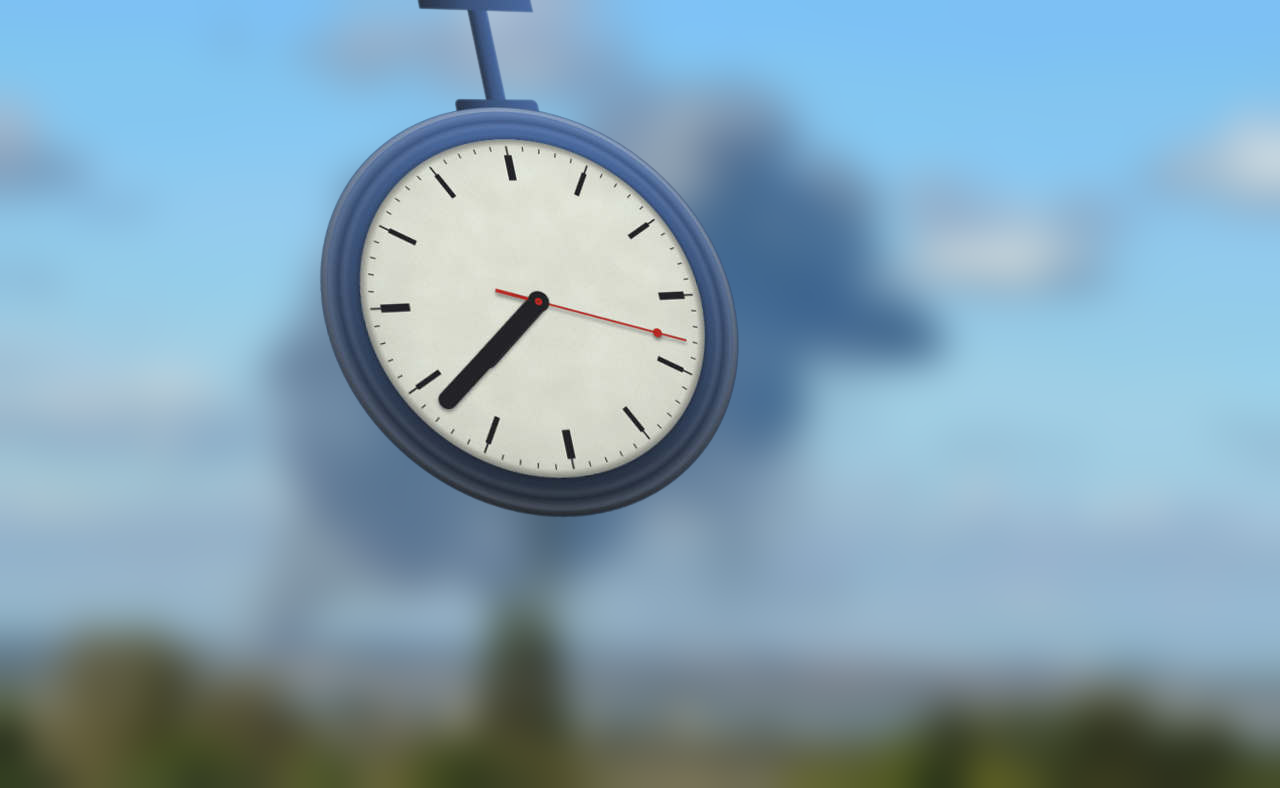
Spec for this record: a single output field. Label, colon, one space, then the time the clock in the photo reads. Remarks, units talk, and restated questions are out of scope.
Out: 7:38:18
